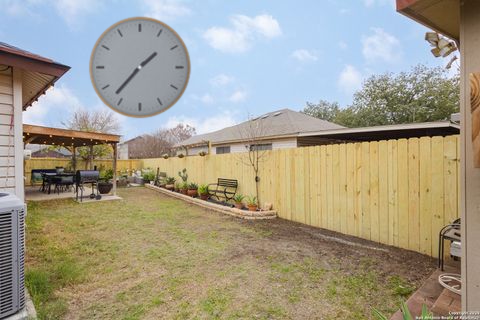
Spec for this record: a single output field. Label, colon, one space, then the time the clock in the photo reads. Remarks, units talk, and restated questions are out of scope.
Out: 1:37
